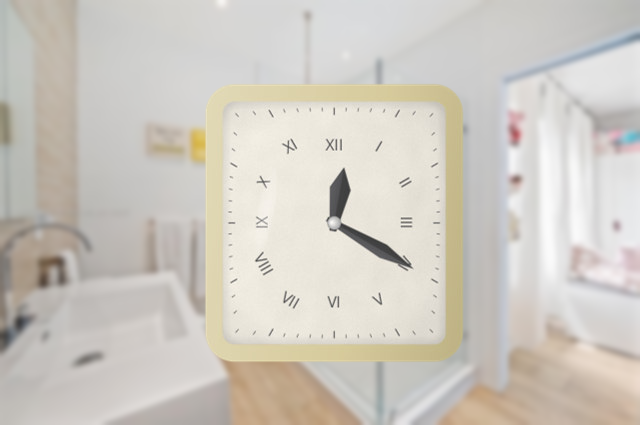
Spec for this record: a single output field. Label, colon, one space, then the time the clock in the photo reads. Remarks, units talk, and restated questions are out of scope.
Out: 12:20
